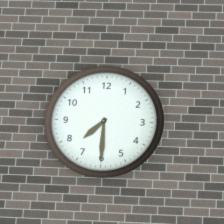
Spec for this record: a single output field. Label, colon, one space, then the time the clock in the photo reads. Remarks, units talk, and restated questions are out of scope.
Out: 7:30
